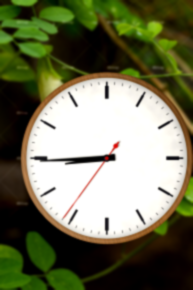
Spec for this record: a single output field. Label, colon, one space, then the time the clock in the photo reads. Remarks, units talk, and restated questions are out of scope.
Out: 8:44:36
